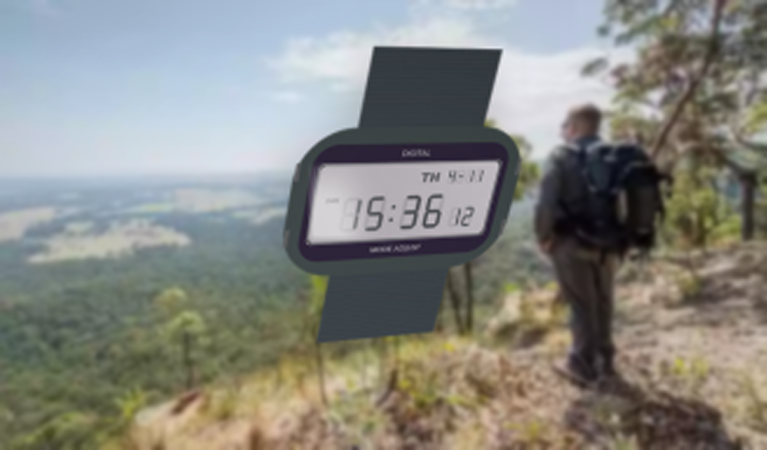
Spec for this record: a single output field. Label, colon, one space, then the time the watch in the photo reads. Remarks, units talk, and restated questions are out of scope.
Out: 15:36:12
